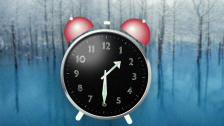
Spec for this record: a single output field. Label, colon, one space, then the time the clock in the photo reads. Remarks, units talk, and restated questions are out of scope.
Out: 1:30
